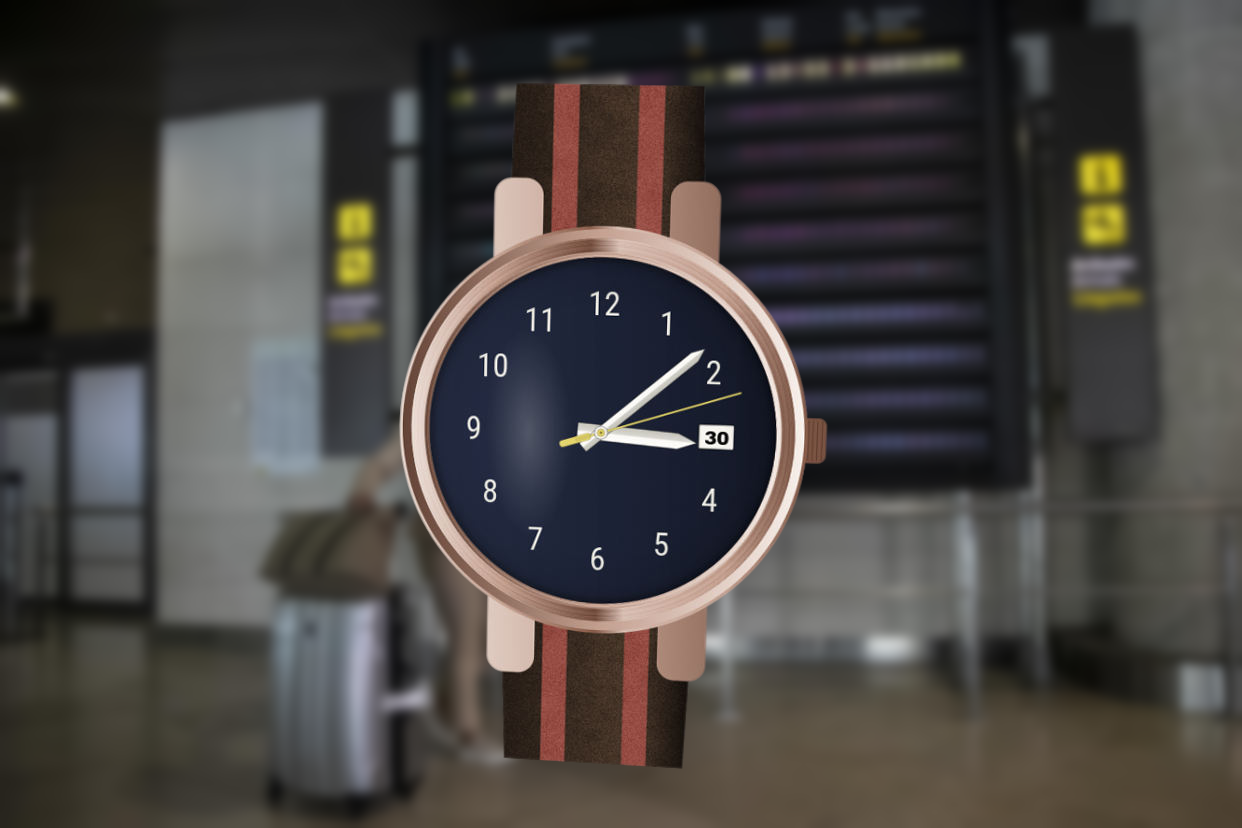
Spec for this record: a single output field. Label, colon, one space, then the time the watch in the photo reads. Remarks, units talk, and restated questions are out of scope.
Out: 3:08:12
